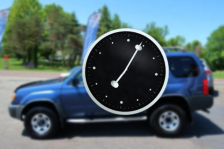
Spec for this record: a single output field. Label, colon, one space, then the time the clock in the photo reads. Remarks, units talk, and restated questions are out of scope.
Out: 7:04
